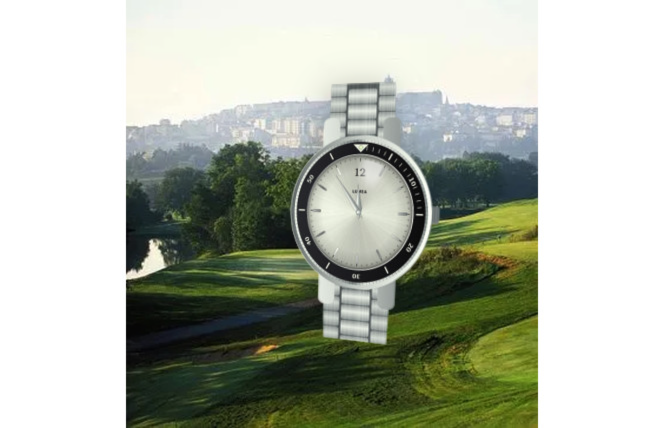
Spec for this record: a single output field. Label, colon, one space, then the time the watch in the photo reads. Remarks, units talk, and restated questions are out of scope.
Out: 11:54
